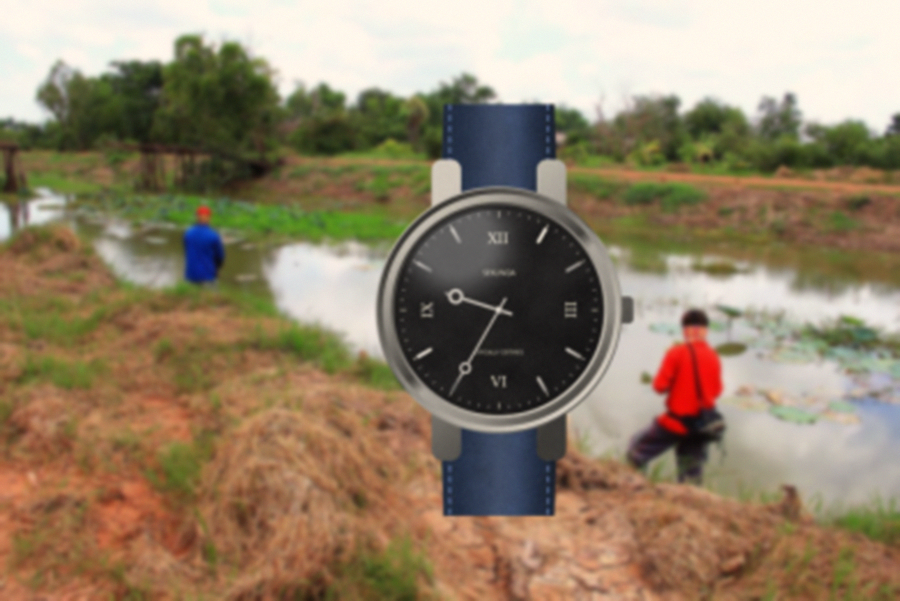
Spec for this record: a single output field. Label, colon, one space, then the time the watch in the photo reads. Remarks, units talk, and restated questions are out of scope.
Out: 9:35
